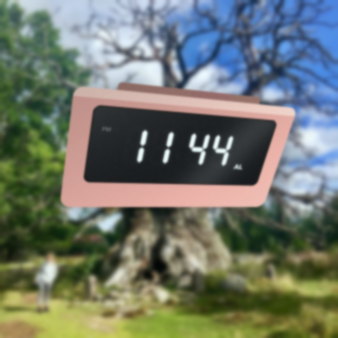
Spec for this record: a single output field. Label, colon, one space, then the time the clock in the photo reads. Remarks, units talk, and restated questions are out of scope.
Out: 11:44
